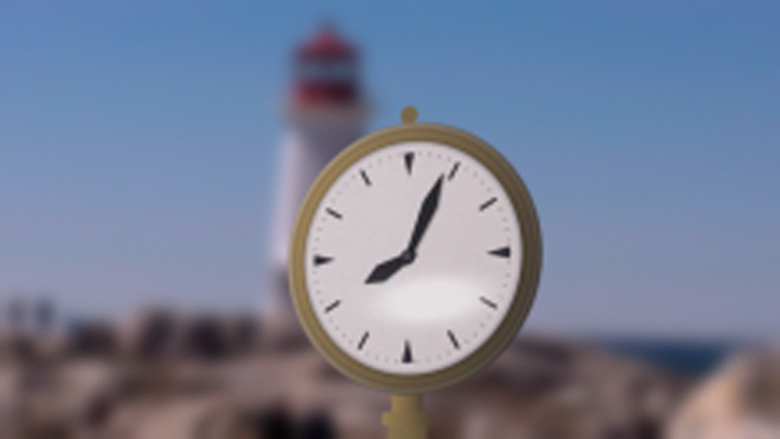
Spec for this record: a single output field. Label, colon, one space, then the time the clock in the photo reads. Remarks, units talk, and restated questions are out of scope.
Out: 8:04
